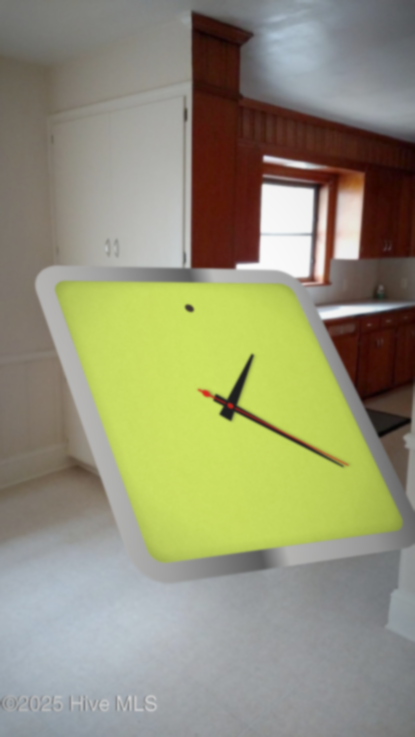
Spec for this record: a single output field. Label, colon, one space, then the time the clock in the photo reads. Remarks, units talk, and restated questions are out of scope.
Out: 1:21:21
